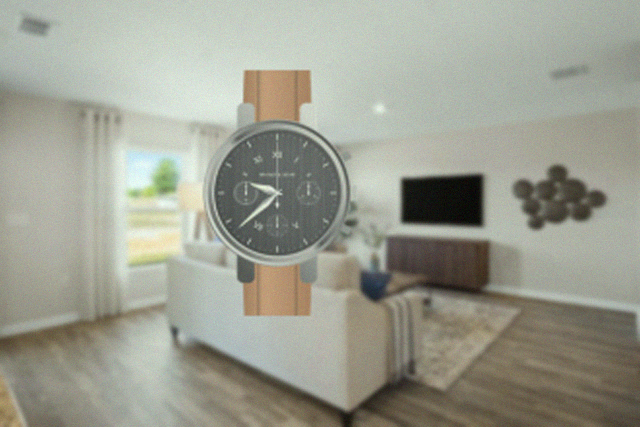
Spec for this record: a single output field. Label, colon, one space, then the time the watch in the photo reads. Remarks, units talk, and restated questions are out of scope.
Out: 9:38
